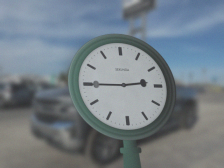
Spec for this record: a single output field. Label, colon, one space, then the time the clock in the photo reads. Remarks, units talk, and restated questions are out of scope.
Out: 2:45
